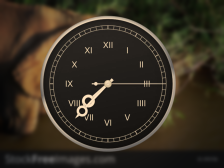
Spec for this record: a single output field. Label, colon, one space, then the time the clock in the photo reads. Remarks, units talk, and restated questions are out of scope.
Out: 7:37:15
